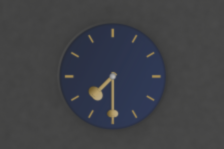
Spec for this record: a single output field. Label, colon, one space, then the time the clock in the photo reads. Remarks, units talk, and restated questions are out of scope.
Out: 7:30
